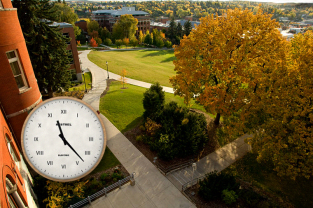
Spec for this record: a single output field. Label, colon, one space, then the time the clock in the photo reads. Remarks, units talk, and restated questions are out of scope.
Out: 11:23
